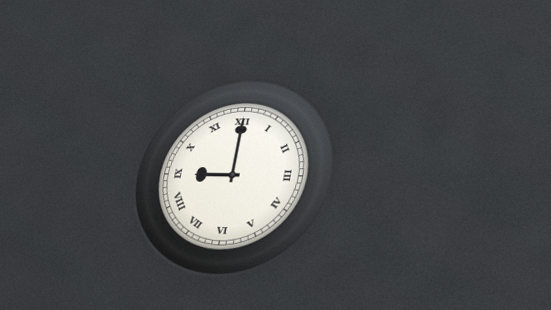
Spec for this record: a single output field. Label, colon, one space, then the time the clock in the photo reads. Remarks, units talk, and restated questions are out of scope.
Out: 9:00
